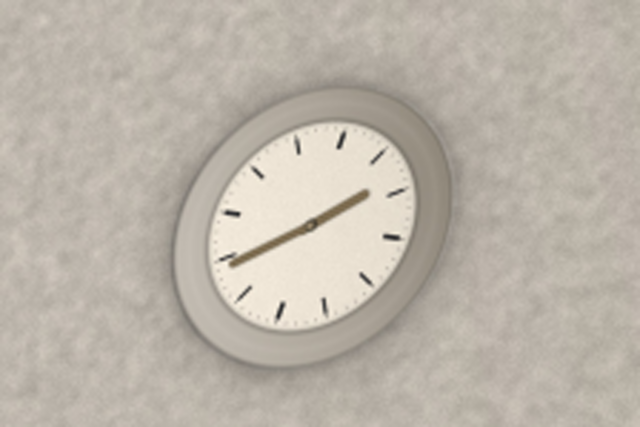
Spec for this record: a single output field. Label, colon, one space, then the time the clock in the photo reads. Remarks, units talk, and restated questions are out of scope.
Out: 1:39
